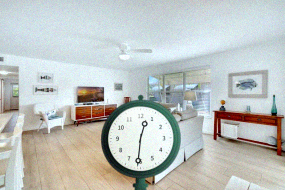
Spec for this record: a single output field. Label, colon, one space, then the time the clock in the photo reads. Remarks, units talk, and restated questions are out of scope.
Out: 12:31
